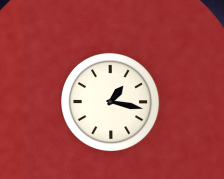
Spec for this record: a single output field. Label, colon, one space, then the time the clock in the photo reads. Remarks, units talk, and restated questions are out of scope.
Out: 1:17
